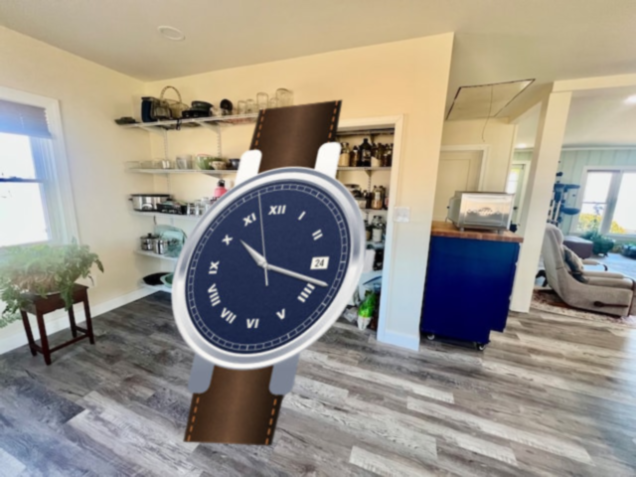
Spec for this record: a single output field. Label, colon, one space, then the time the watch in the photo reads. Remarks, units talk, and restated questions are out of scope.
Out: 10:17:57
